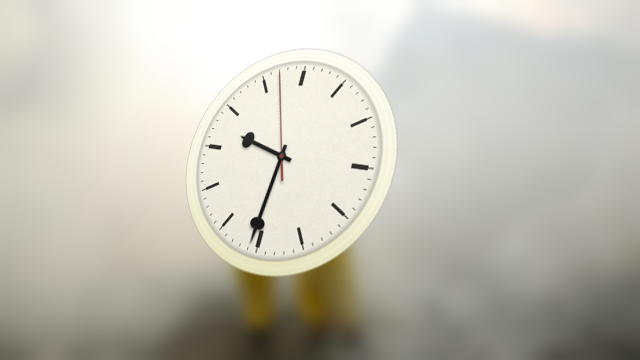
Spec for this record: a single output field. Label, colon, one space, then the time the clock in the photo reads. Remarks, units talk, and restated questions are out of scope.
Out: 9:30:57
